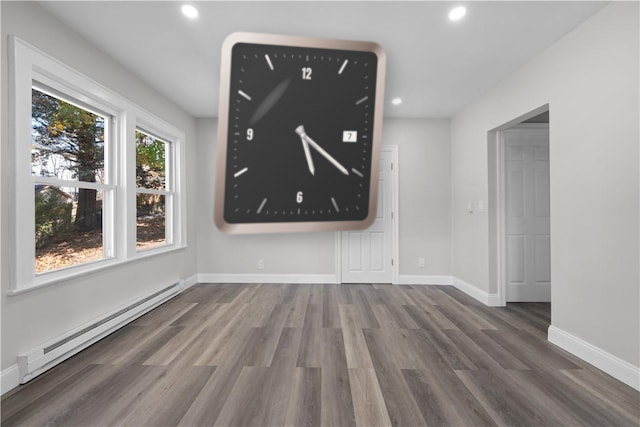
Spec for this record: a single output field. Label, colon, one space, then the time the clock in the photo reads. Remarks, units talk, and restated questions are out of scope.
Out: 5:21
